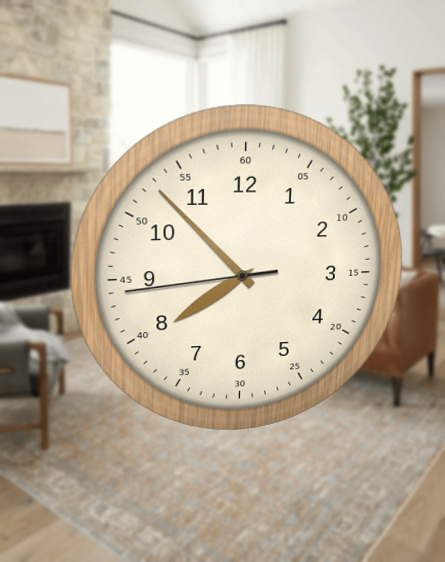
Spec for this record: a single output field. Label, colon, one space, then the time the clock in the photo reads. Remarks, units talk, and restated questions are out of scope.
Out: 7:52:44
